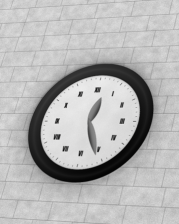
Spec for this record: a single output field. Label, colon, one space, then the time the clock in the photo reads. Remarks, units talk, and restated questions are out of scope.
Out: 12:26
